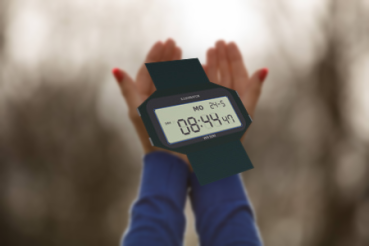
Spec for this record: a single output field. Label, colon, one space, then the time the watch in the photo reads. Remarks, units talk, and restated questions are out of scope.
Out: 8:44:47
